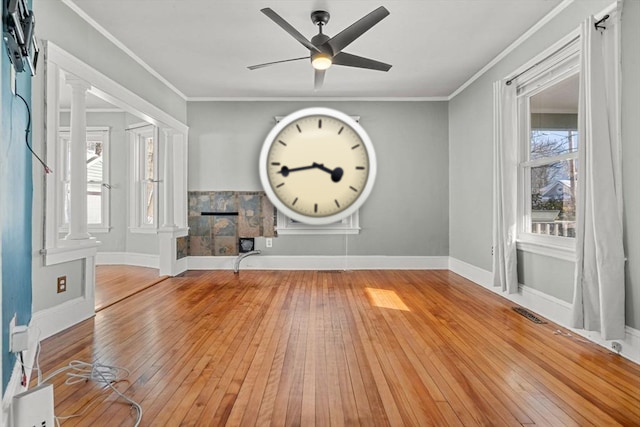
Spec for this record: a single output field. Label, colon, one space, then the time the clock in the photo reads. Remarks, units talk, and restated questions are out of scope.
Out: 3:43
